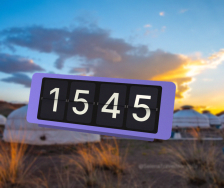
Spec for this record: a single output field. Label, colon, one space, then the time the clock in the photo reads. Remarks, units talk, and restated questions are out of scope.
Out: 15:45
